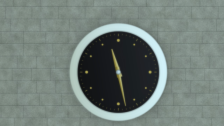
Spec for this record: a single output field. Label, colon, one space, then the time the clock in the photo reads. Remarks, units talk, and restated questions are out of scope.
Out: 11:28
